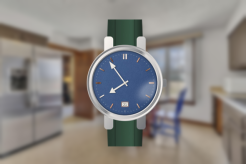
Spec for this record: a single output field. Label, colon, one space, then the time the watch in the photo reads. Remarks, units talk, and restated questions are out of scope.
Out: 7:54
